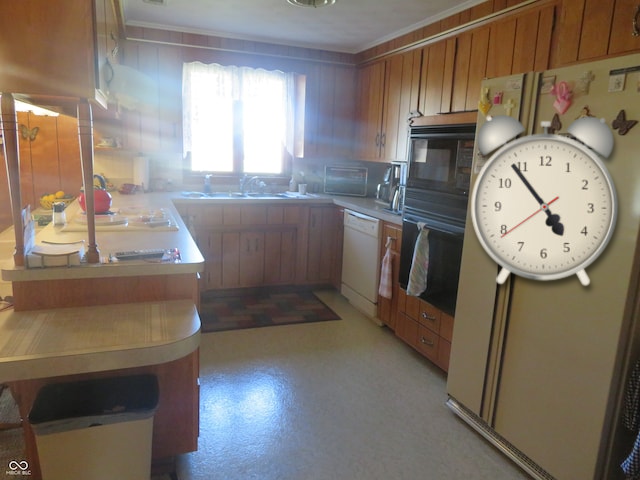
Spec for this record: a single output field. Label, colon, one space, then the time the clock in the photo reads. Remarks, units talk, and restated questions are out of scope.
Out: 4:53:39
